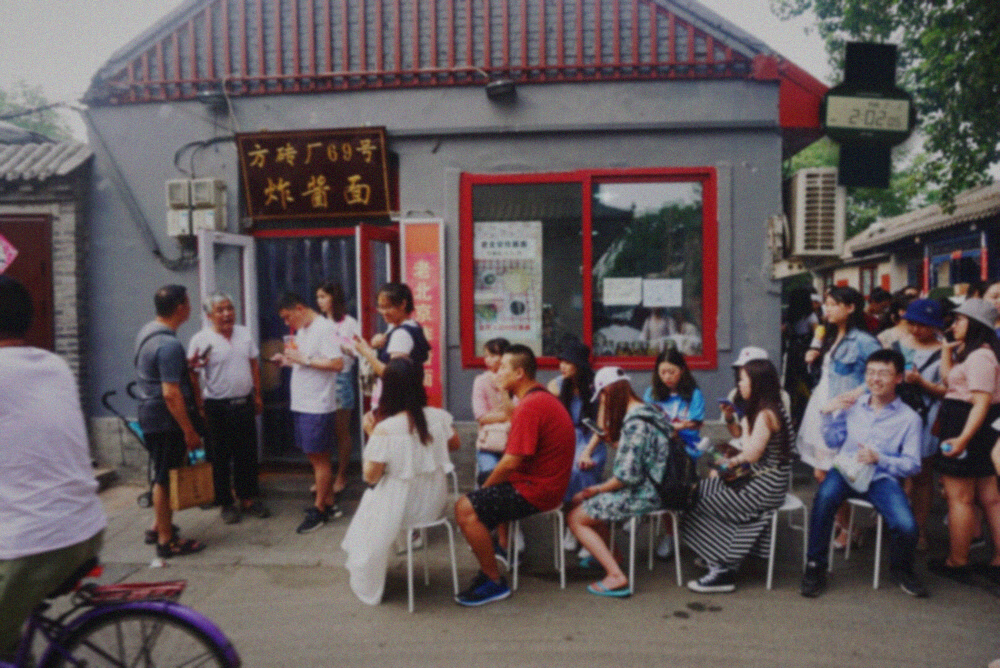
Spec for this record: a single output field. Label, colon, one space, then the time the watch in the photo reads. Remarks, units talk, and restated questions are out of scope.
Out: 2:02
